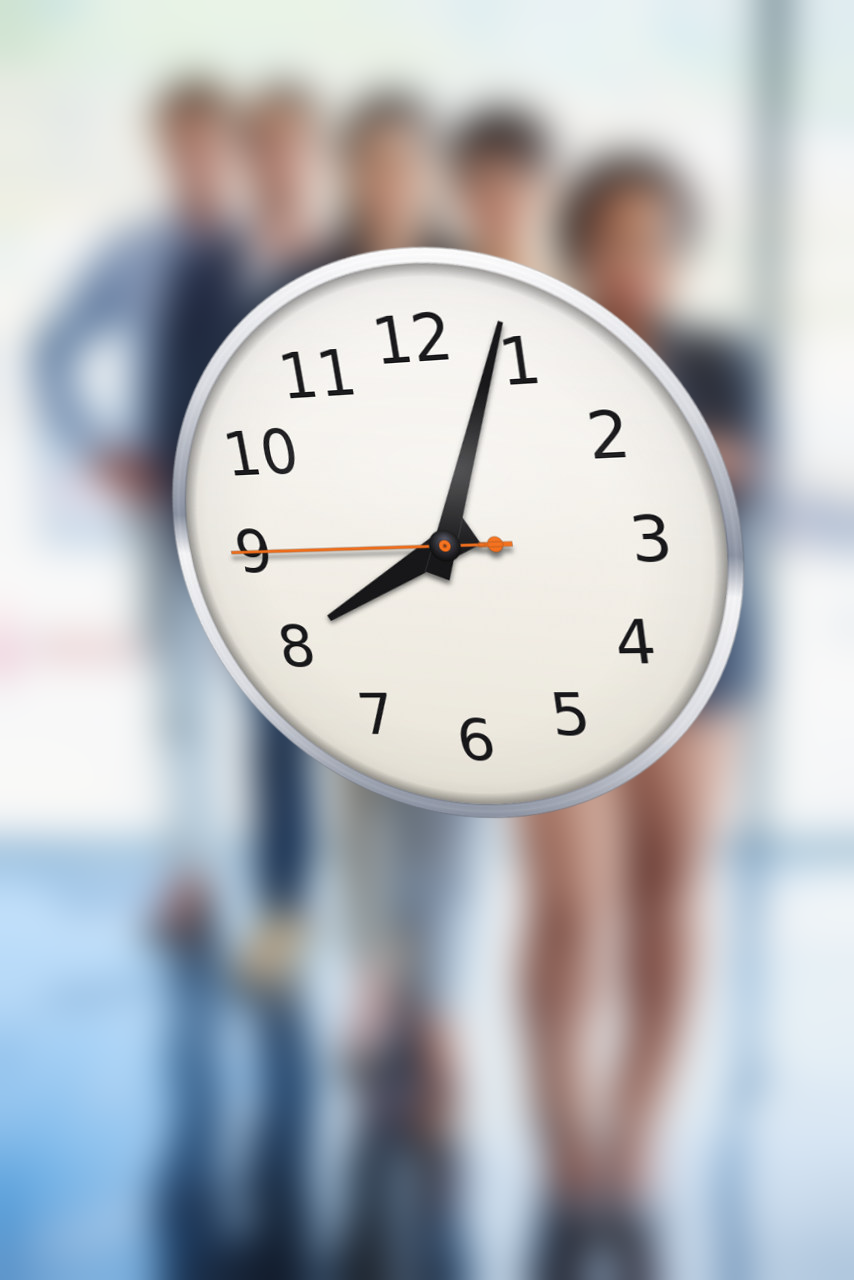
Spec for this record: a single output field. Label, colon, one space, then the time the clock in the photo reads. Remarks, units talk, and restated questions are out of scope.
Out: 8:03:45
